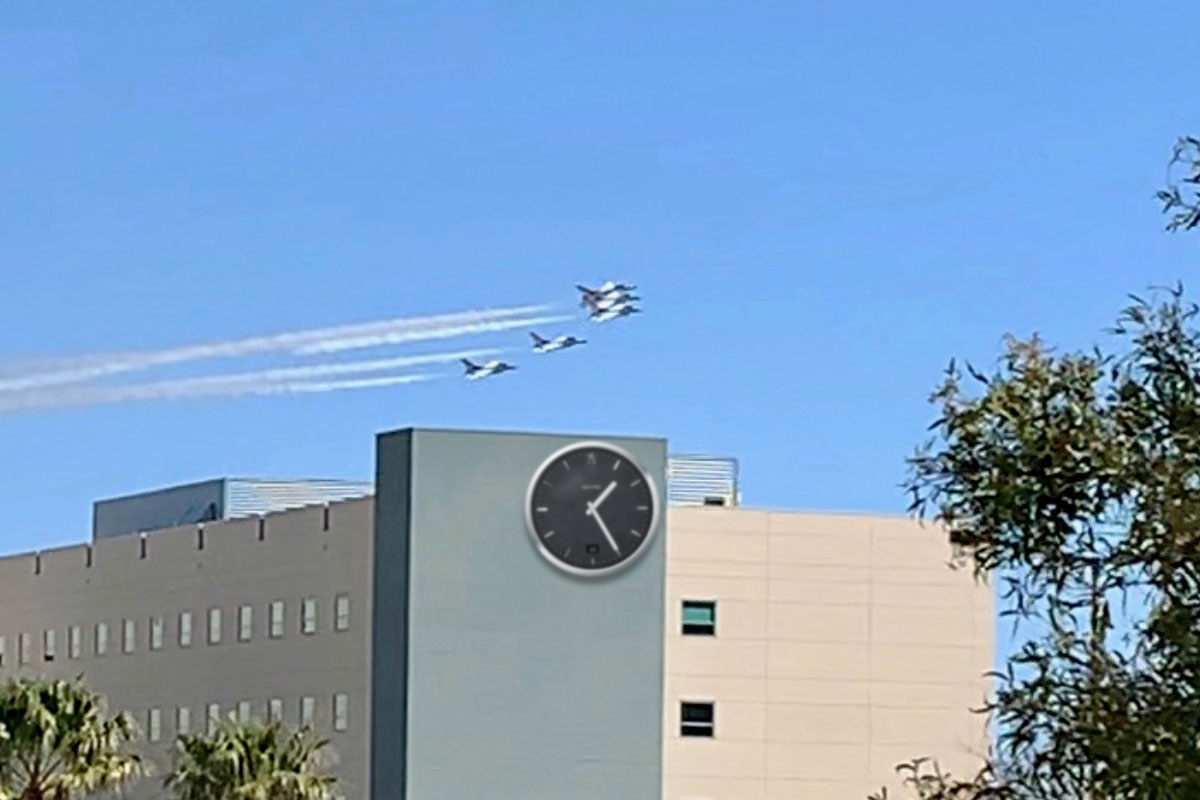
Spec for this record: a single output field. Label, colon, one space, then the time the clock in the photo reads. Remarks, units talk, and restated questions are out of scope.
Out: 1:25
